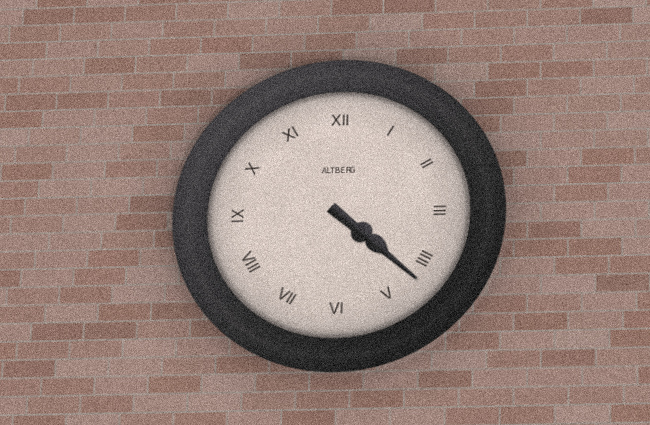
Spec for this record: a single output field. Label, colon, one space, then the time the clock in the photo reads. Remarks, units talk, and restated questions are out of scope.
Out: 4:22
